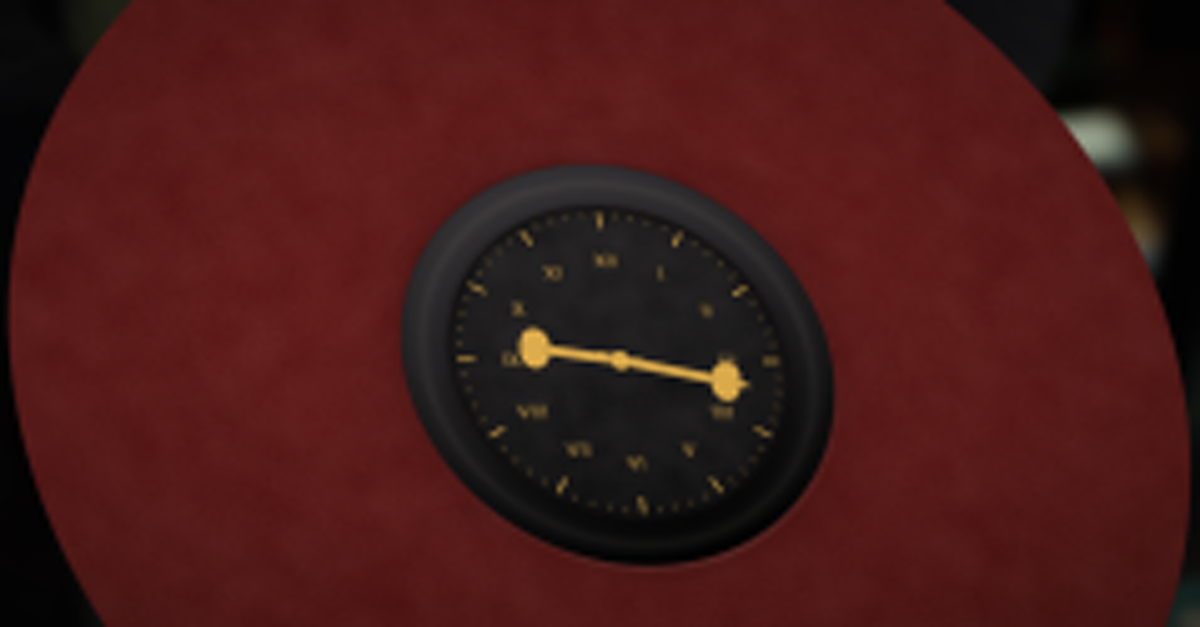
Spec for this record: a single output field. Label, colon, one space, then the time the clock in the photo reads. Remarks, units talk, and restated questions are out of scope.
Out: 9:17
